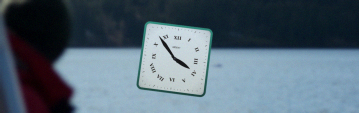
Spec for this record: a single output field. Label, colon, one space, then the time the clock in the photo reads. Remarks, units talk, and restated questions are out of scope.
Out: 3:53
